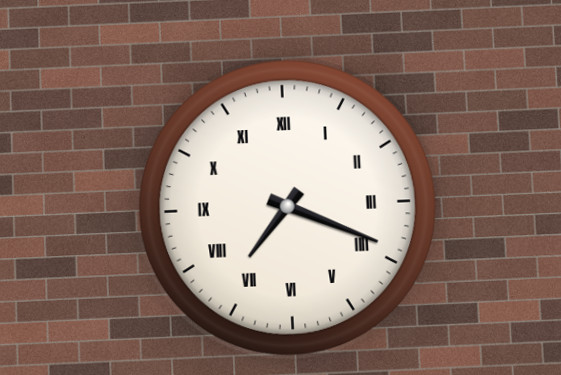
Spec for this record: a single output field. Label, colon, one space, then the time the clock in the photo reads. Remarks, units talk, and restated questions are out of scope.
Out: 7:19
